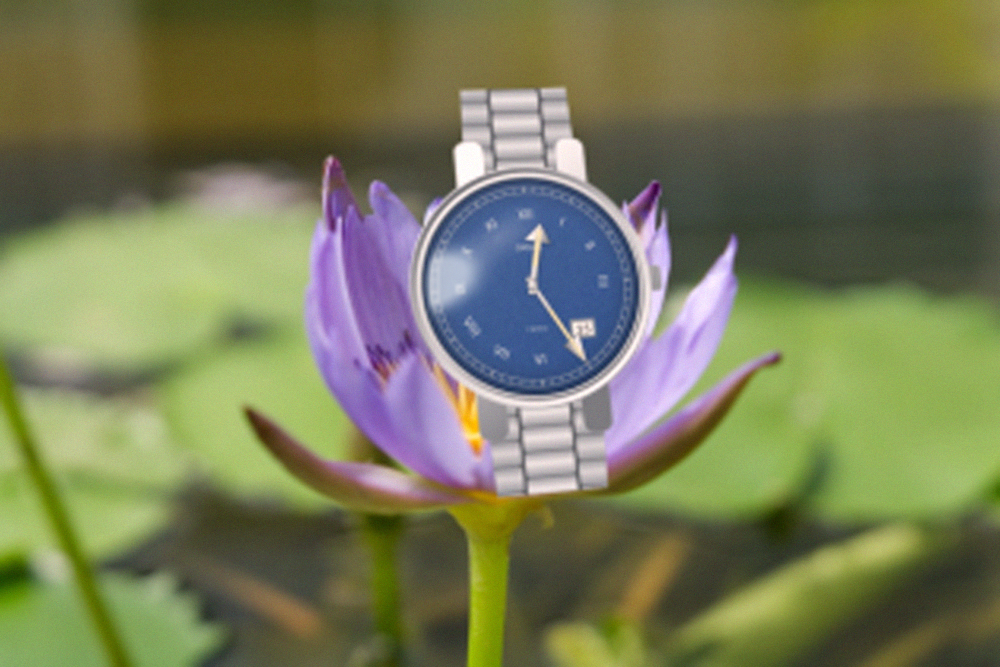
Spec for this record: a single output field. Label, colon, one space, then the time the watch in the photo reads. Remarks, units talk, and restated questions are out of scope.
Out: 12:25
